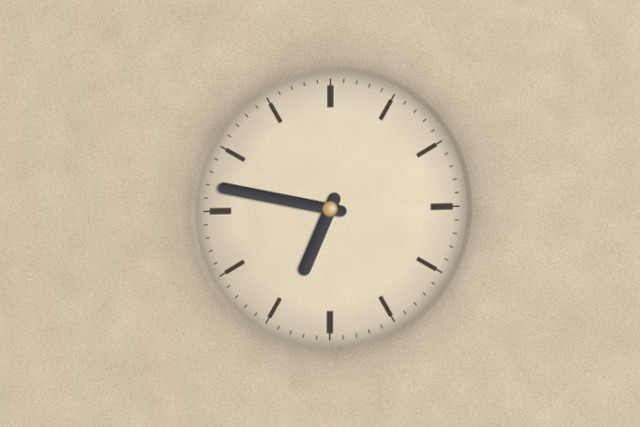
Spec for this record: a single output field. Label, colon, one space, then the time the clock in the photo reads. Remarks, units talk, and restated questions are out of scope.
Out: 6:47
